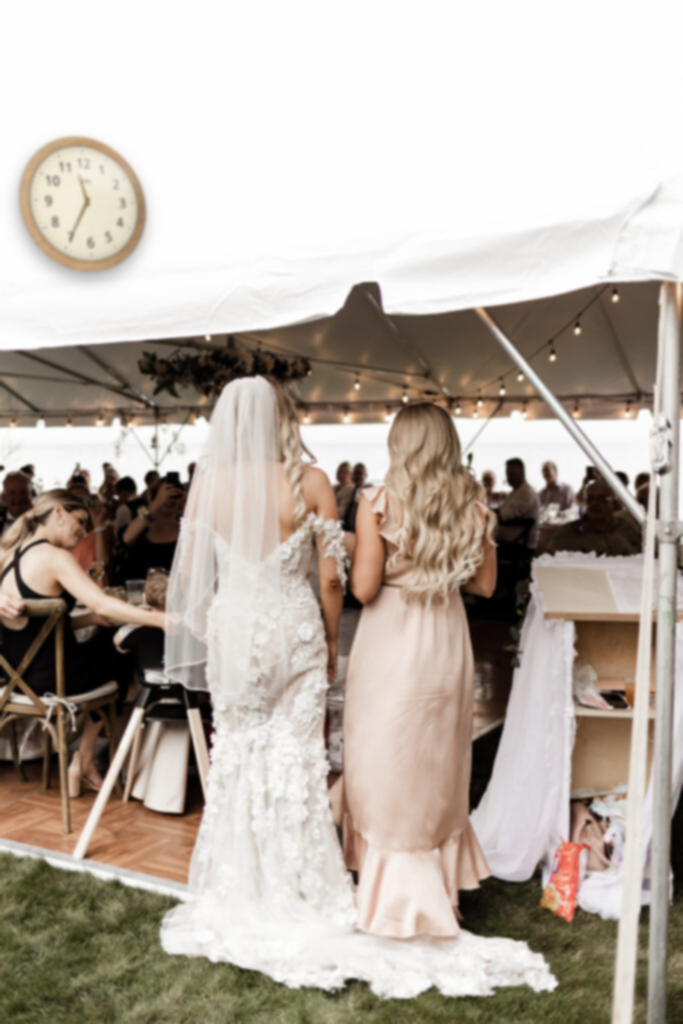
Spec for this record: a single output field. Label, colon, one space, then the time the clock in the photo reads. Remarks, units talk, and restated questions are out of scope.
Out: 11:35
